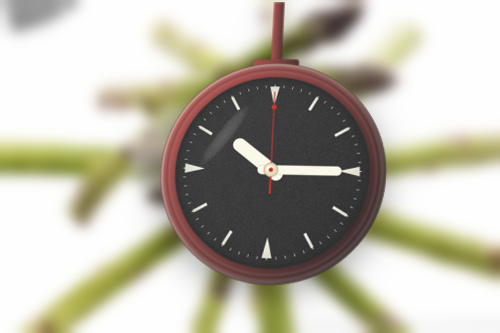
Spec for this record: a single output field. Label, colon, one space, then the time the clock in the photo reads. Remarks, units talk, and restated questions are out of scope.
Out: 10:15:00
